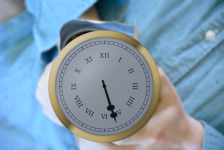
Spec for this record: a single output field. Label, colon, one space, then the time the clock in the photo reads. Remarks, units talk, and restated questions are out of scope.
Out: 5:27
